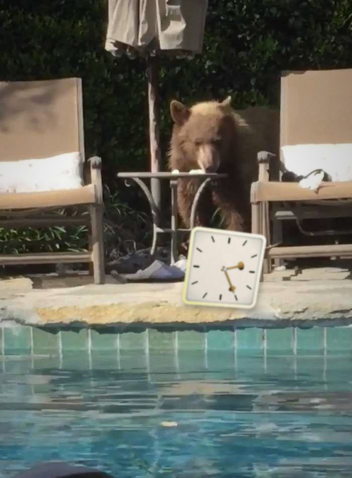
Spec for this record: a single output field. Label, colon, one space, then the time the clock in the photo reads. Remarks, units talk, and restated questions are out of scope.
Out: 2:25
